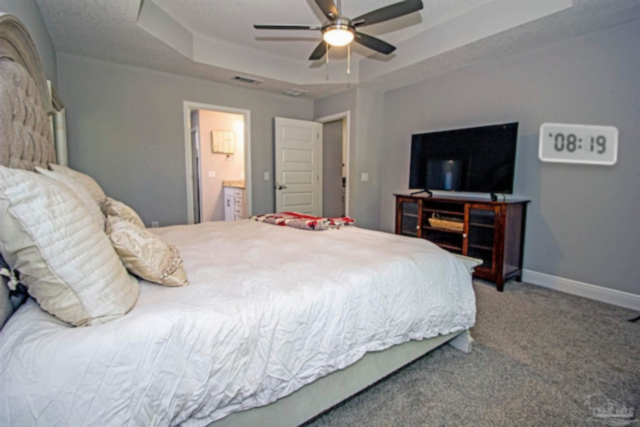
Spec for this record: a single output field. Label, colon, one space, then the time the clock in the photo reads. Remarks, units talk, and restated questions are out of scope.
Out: 8:19
